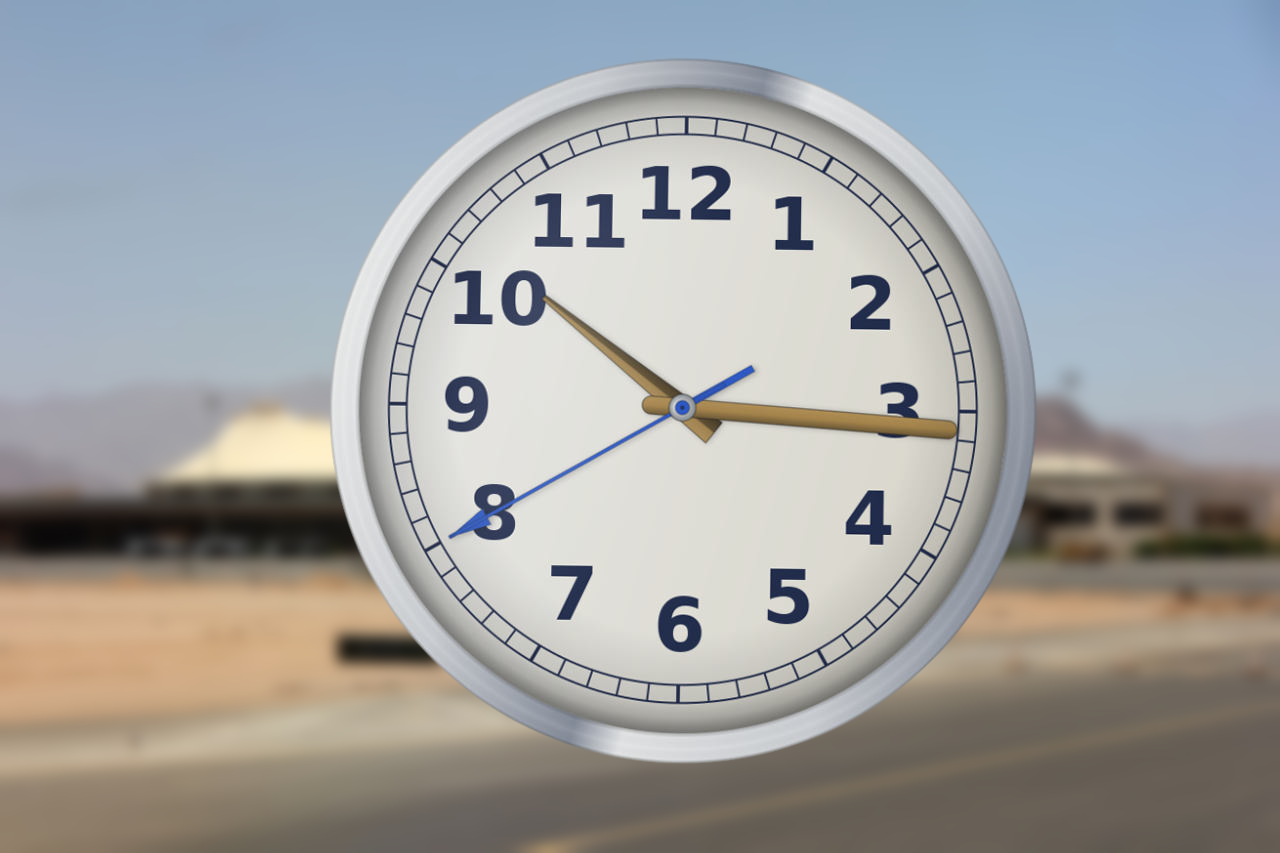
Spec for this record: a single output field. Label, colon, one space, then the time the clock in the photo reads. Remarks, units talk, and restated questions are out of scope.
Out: 10:15:40
